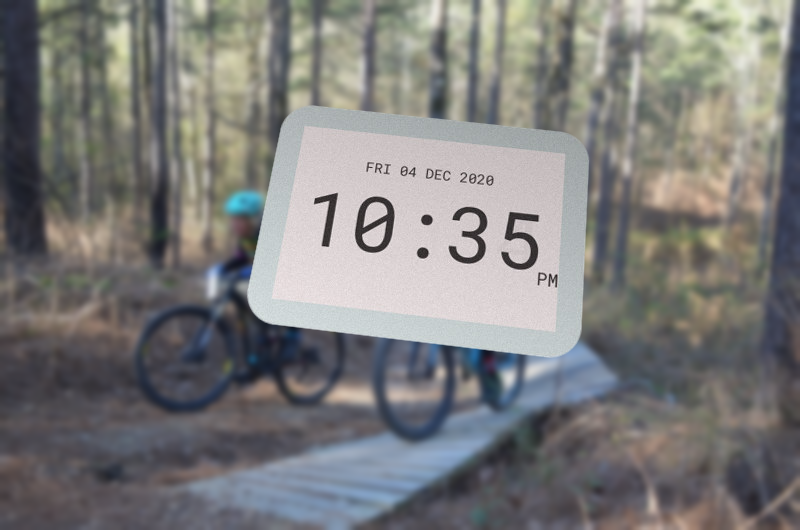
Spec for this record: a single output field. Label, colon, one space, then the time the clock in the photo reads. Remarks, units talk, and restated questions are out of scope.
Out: 10:35
